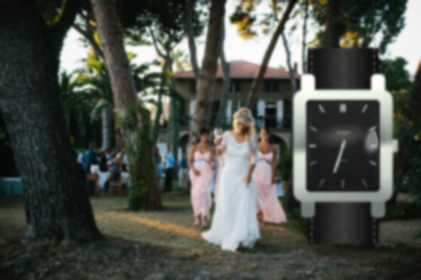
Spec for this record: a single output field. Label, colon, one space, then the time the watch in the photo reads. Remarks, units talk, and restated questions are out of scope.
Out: 6:33
